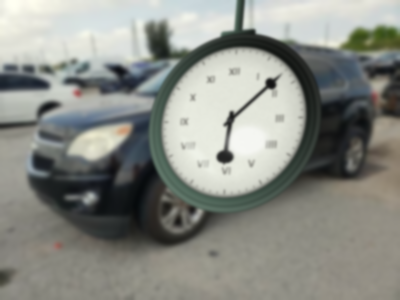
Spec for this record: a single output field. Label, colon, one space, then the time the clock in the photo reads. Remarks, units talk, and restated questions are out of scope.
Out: 6:08
